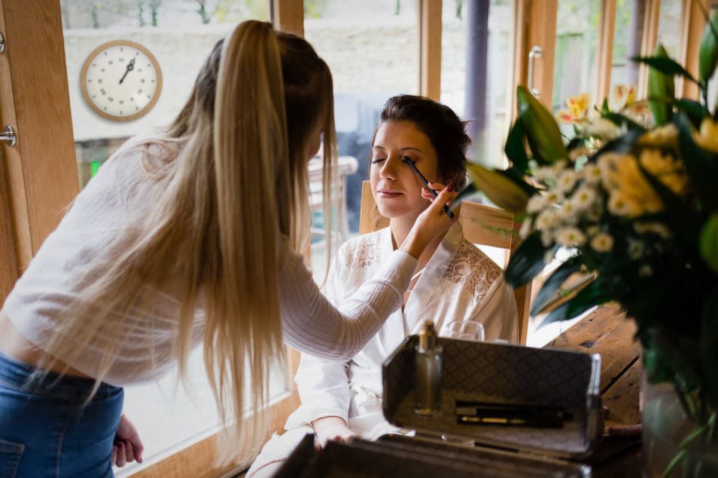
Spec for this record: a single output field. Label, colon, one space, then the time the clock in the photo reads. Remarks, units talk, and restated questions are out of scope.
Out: 1:05
